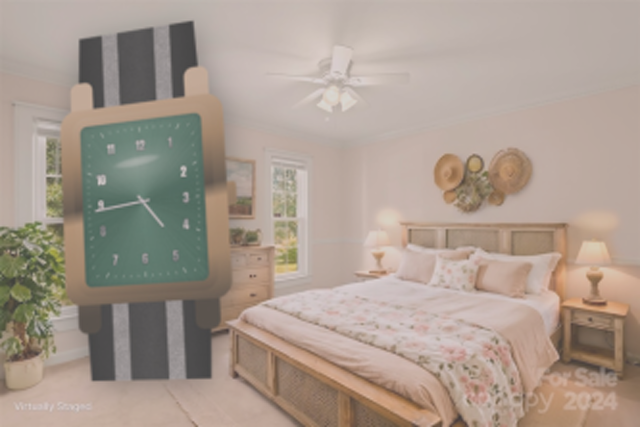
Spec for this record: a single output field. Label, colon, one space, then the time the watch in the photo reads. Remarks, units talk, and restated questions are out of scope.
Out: 4:44
